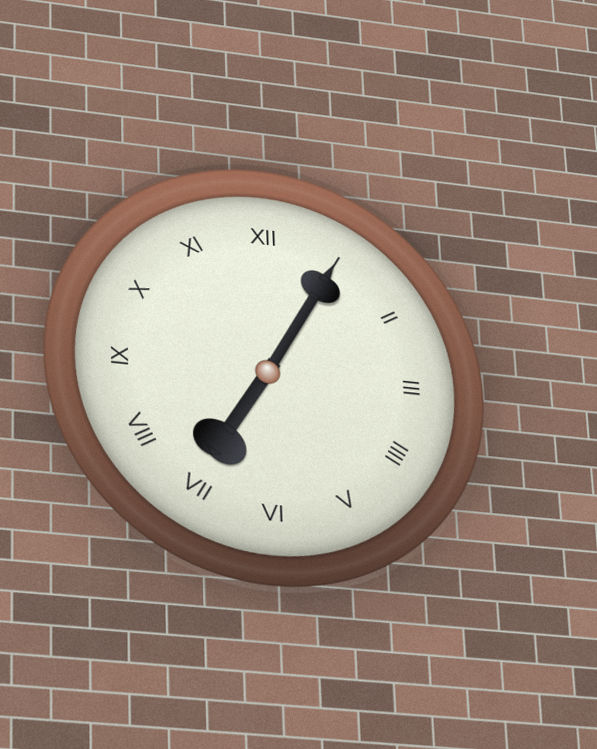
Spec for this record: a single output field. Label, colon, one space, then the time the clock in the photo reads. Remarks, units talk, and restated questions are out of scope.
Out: 7:05
